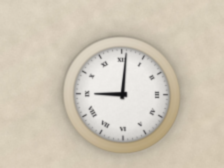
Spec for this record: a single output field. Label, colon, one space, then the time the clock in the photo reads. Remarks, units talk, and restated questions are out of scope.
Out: 9:01
